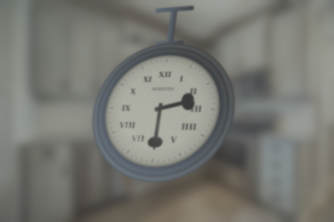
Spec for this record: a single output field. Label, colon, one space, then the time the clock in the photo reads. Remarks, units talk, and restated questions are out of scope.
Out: 2:30
